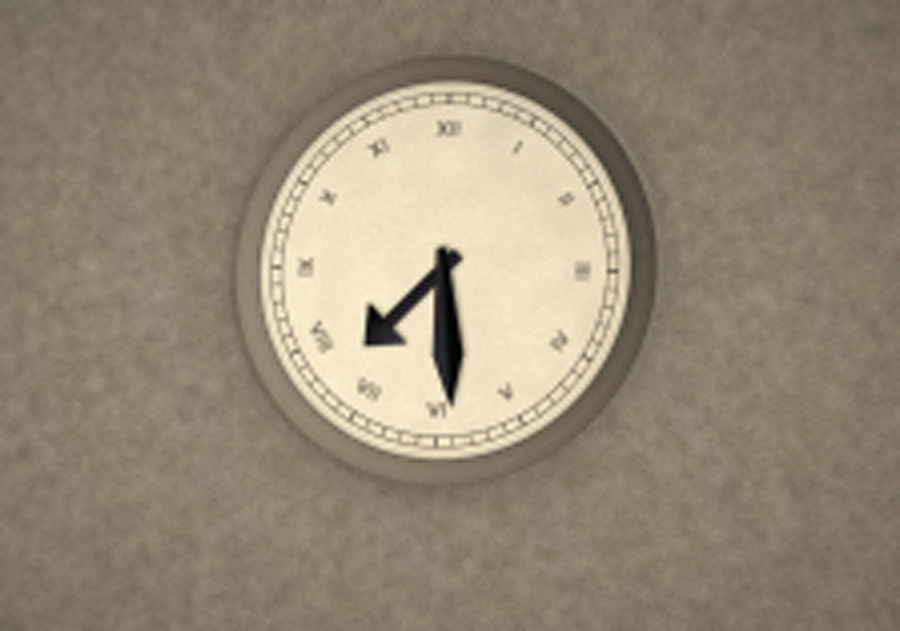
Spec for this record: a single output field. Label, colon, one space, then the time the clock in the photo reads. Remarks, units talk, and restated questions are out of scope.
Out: 7:29
